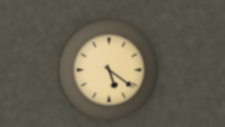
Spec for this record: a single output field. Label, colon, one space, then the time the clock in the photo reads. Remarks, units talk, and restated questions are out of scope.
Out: 5:21
